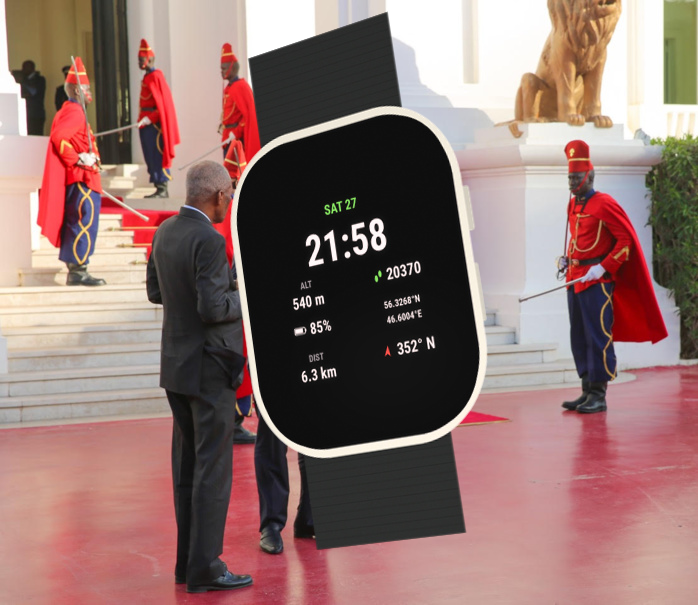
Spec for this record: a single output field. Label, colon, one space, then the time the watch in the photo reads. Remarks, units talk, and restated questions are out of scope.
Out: 21:58
